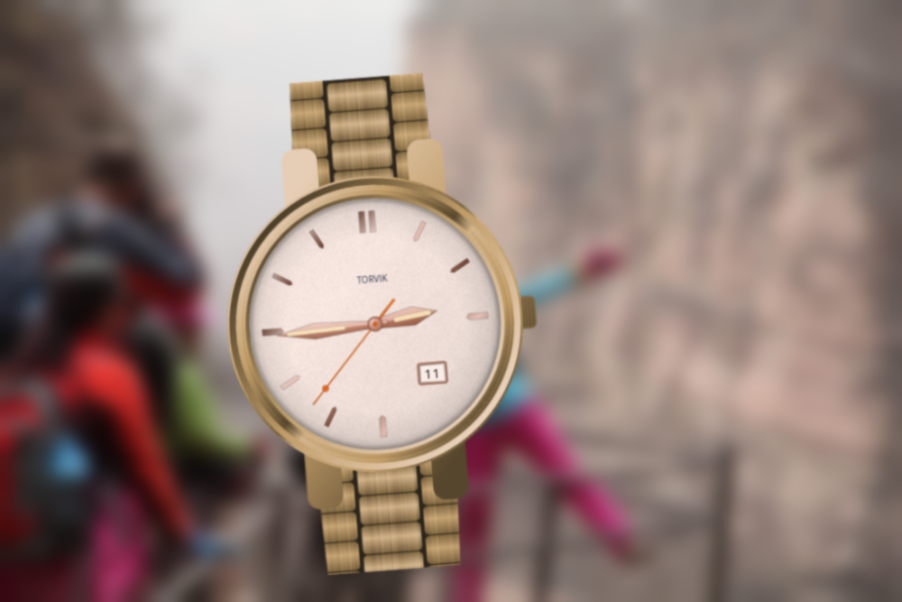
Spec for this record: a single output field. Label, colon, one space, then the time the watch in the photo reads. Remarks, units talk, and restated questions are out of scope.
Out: 2:44:37
